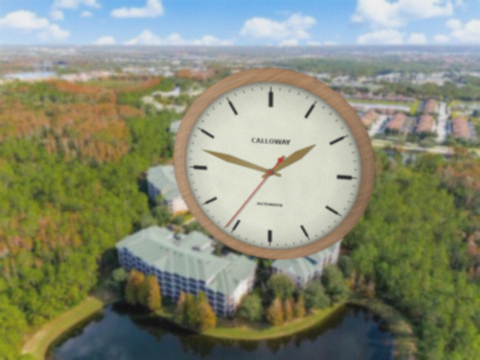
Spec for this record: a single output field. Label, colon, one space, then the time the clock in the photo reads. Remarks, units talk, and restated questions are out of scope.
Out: 1:47:36
